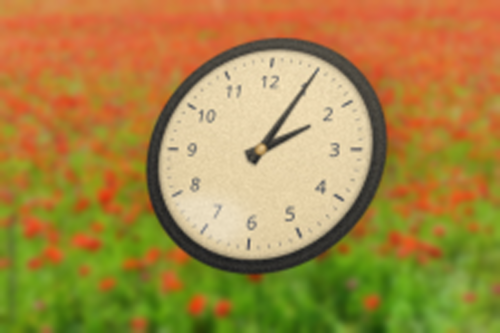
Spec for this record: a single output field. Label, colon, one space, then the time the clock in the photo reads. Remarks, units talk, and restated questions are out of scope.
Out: 2:05
